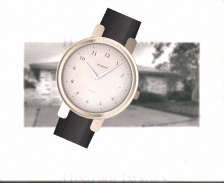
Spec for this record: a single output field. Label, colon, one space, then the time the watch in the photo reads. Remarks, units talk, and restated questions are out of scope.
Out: 10:06
